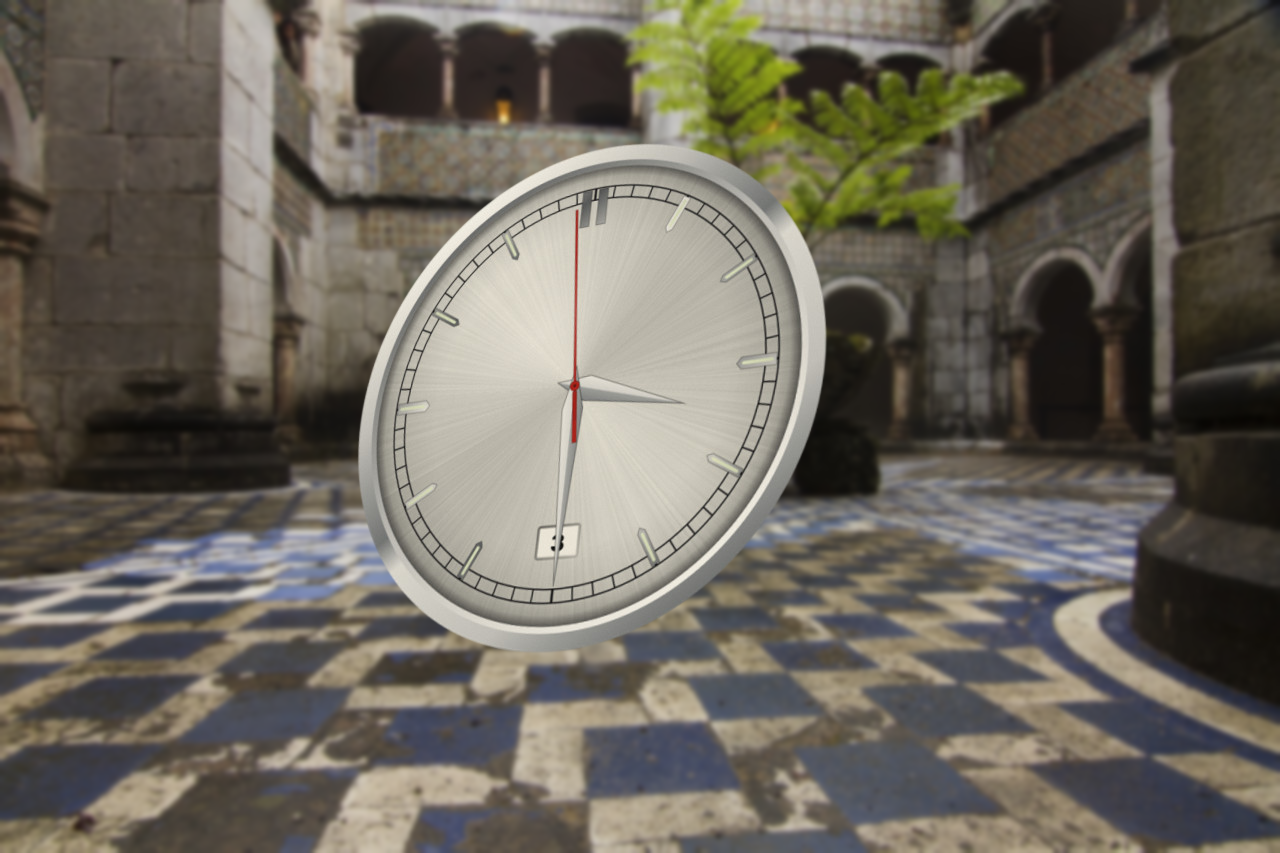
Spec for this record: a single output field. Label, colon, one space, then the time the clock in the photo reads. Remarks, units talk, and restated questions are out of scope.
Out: 3:29:59
